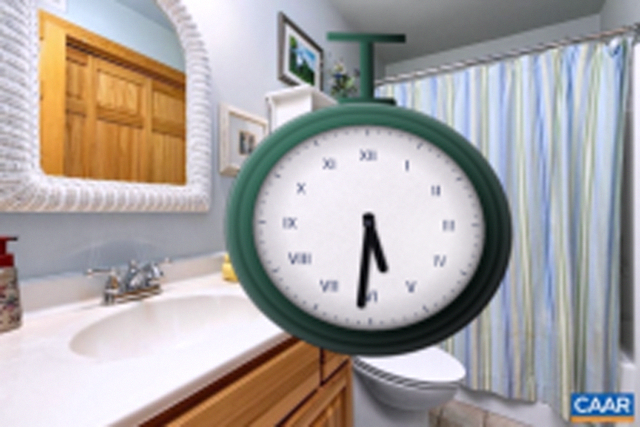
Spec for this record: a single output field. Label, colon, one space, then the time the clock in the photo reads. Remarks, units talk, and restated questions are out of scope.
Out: 5:31
